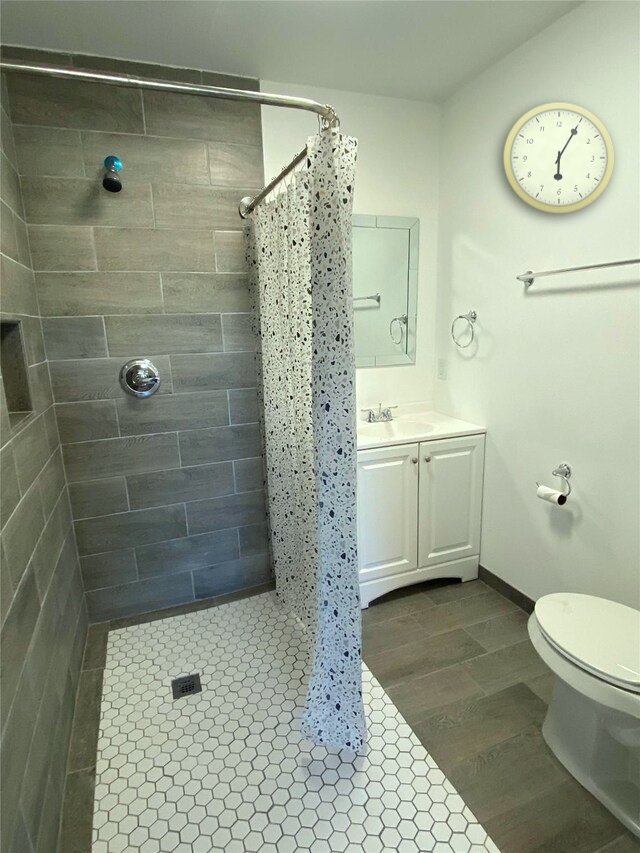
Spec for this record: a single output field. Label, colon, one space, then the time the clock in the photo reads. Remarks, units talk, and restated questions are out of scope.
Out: 6:05
